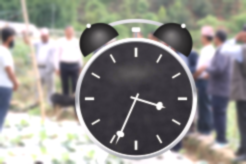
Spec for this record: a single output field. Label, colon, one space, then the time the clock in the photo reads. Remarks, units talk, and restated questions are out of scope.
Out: 3:34
